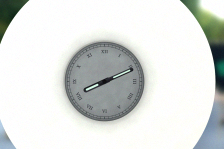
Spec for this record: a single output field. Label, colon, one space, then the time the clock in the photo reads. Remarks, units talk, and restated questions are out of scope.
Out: 8:11
